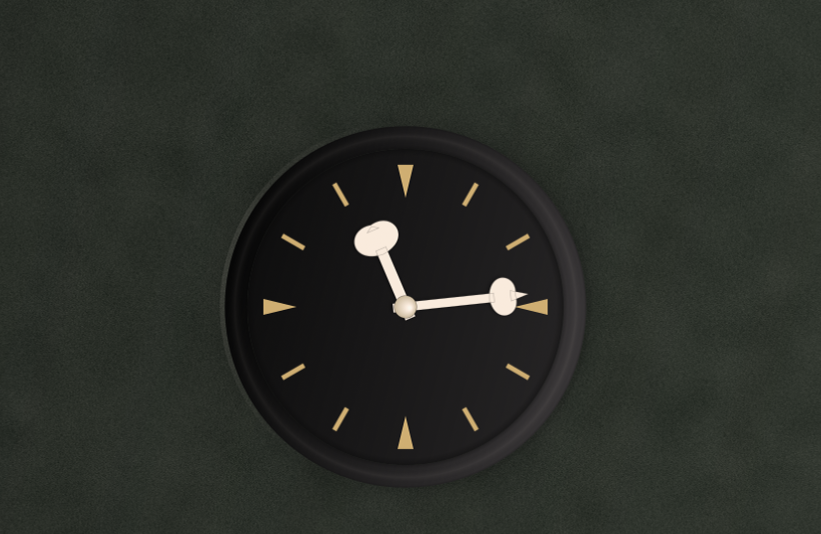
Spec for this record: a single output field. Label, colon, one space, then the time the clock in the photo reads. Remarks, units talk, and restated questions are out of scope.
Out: 11:14
